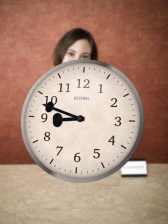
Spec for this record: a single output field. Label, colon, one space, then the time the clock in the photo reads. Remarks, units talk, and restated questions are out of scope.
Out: 8:48
